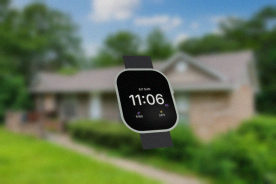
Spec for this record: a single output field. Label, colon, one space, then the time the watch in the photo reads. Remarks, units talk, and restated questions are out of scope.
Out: 11:06
